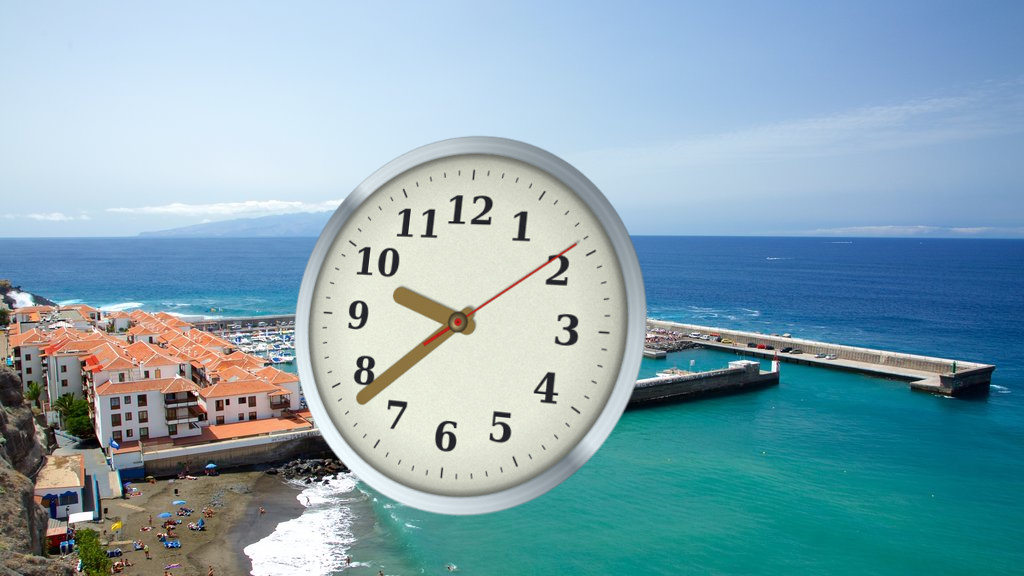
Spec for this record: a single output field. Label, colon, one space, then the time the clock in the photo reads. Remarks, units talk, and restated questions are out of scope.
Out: 9:38:09
